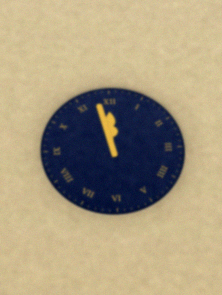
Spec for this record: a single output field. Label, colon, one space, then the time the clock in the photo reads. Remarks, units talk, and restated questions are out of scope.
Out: 11:58
